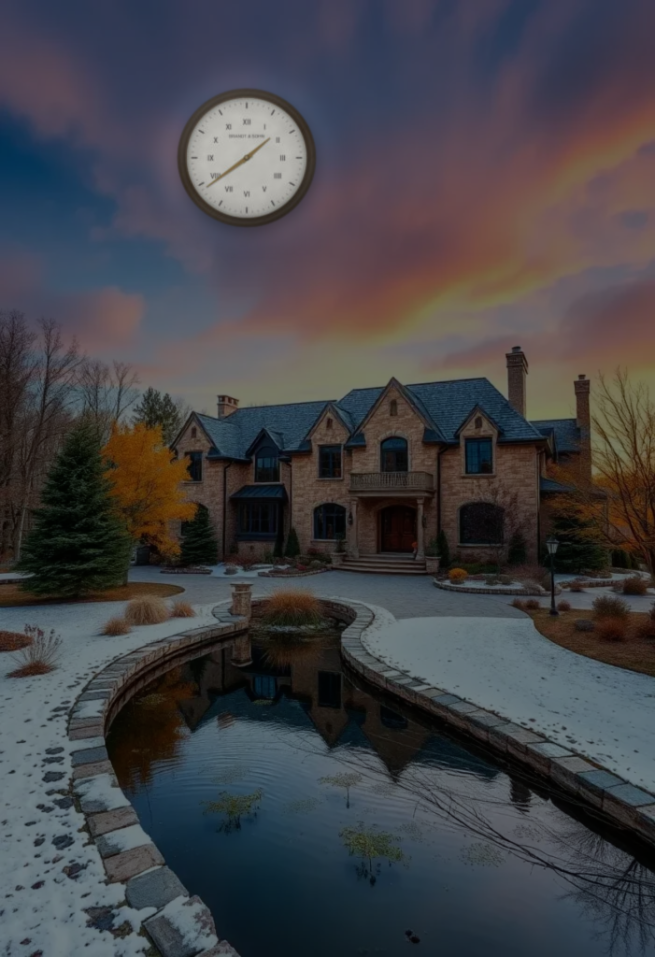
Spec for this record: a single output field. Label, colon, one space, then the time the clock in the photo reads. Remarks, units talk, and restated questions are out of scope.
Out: 1:39
